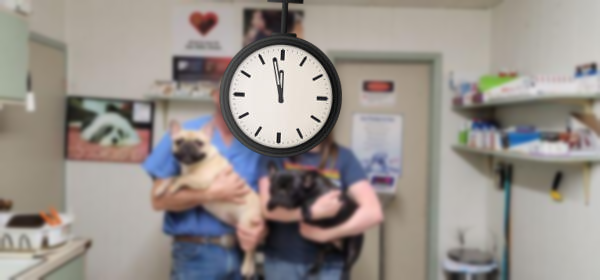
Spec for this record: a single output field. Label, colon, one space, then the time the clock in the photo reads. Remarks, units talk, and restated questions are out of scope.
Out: 11:58
